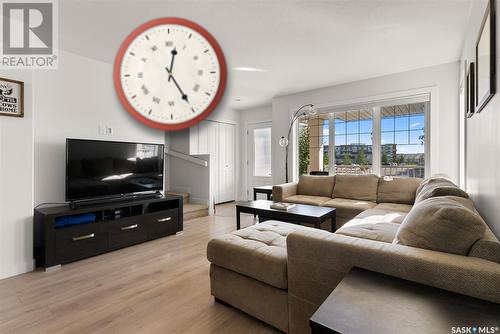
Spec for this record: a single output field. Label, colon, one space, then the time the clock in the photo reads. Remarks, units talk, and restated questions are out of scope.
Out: 12:25
